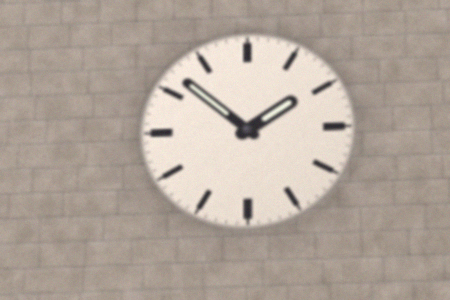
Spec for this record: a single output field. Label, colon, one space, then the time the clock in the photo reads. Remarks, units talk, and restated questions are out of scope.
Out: 1:52
